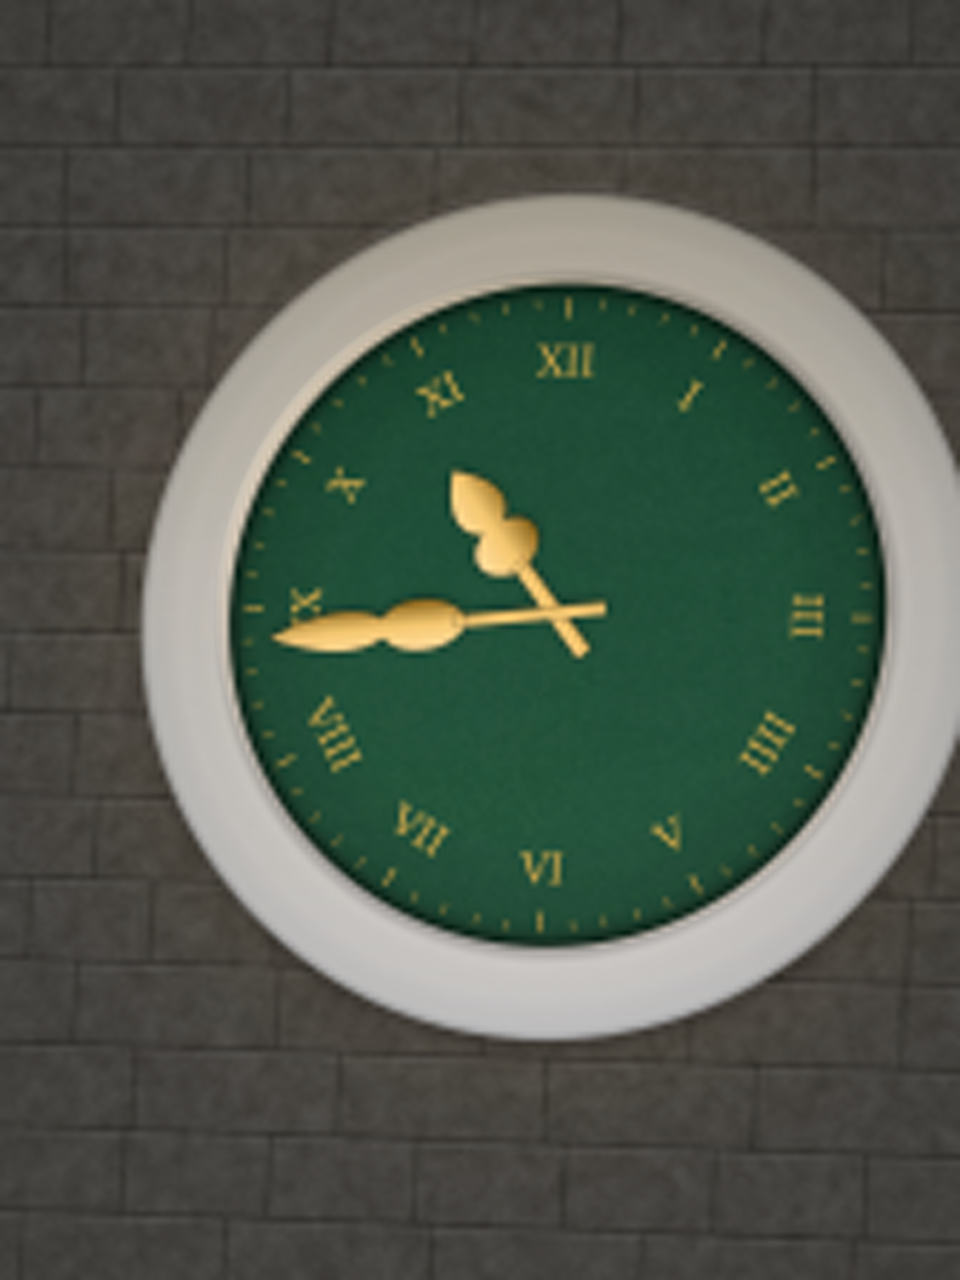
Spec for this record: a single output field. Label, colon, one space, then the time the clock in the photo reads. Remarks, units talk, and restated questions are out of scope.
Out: 10:44
